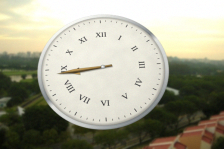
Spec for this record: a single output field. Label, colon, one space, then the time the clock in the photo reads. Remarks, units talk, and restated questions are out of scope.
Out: 8:44
